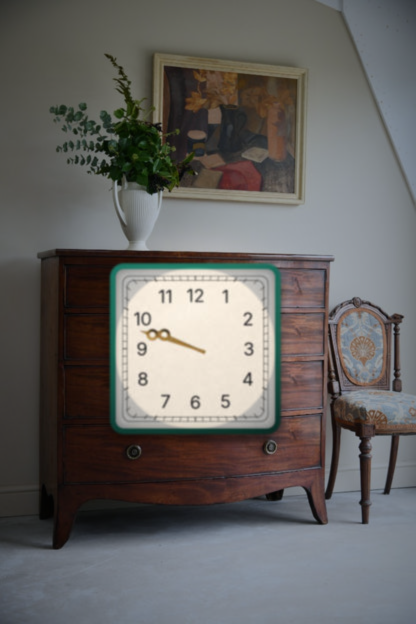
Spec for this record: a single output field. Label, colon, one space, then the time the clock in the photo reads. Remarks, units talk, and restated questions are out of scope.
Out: 9:48
